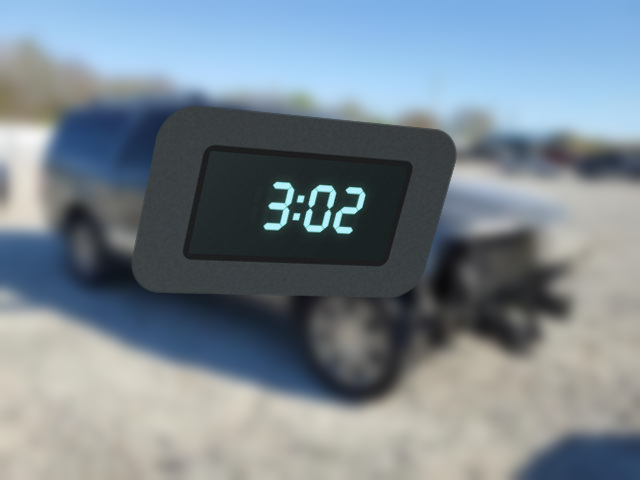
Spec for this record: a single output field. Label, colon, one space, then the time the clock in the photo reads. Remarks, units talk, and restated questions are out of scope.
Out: 3:02
